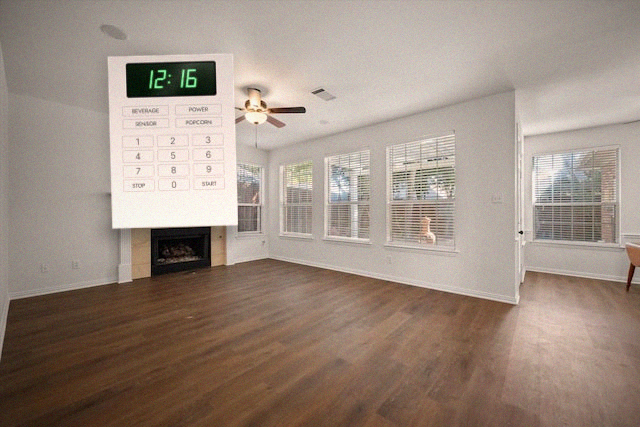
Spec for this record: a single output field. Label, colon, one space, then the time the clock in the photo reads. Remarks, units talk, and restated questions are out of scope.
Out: 12:16
